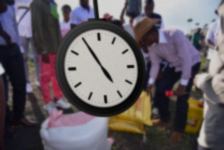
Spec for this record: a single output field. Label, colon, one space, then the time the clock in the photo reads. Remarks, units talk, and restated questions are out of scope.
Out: 4:55
